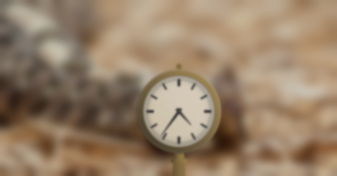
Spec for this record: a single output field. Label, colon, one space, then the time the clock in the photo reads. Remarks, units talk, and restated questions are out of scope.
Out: 4:36
